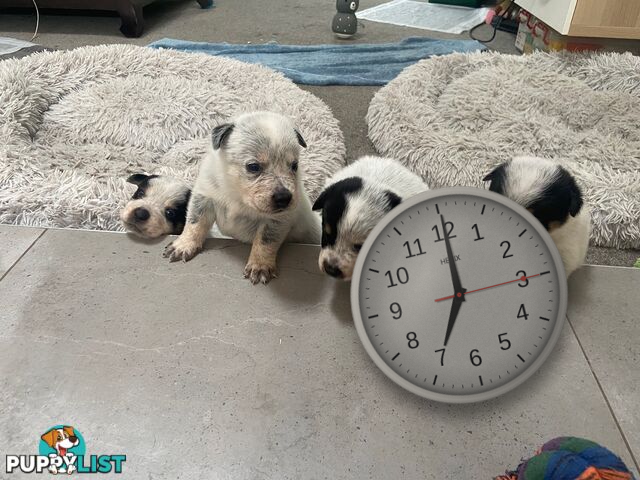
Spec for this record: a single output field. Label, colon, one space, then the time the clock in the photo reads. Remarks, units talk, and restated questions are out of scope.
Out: 7:00:15
